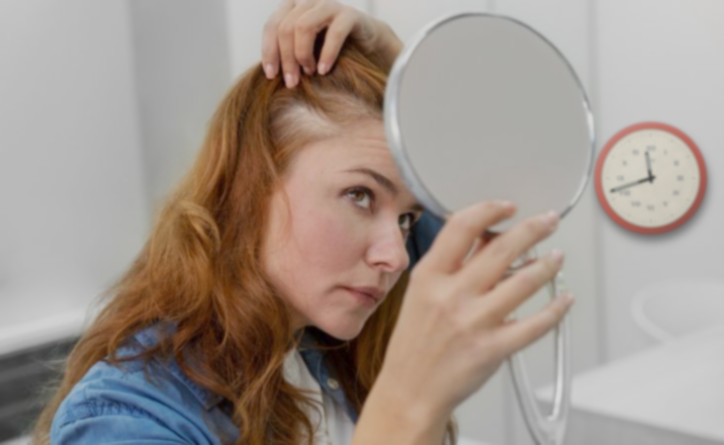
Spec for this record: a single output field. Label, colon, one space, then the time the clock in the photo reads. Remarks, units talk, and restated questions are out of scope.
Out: 11:42
